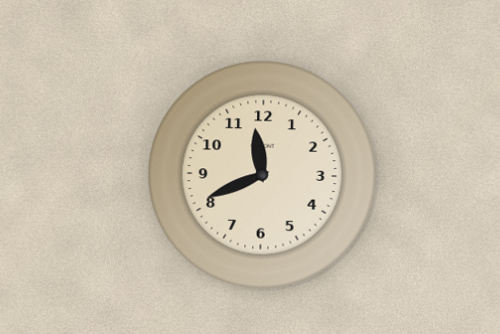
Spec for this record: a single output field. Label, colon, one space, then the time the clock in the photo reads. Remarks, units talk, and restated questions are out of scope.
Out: 11:41
